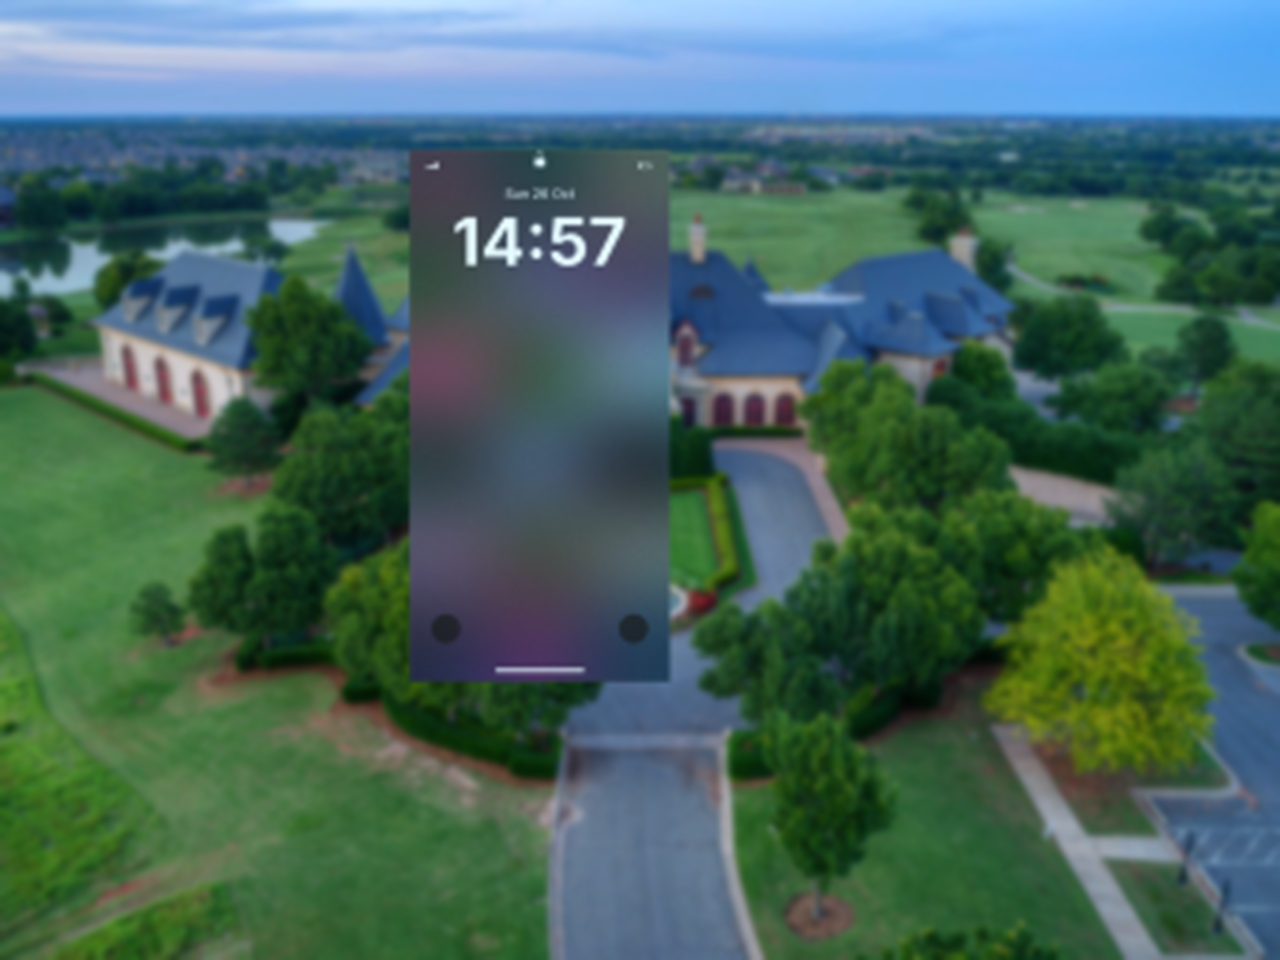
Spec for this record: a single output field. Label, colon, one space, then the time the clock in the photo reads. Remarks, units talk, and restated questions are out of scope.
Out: 14:57
